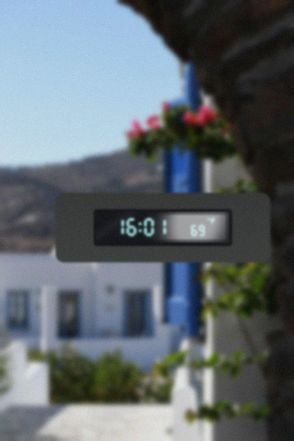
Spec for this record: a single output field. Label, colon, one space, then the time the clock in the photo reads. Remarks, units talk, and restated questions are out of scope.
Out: 16:01
